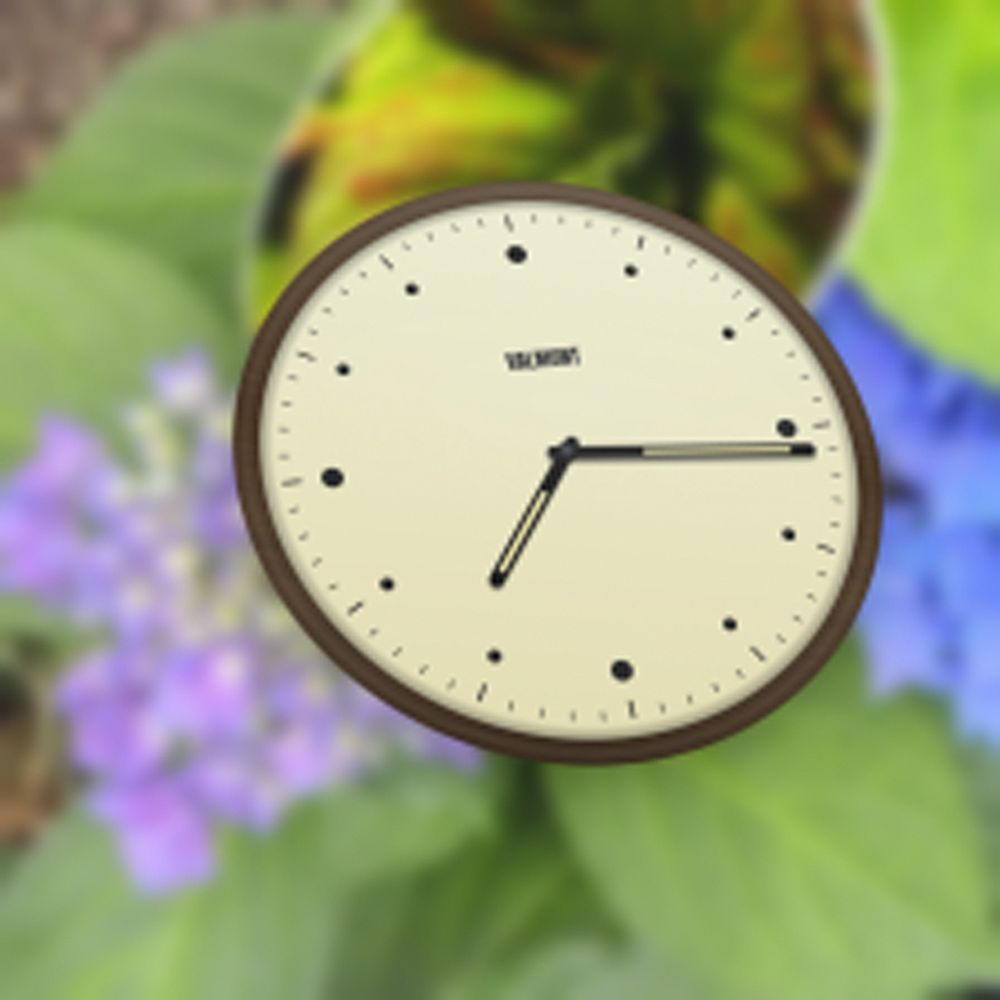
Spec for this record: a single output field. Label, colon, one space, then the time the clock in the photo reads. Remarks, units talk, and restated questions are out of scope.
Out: 7:16
